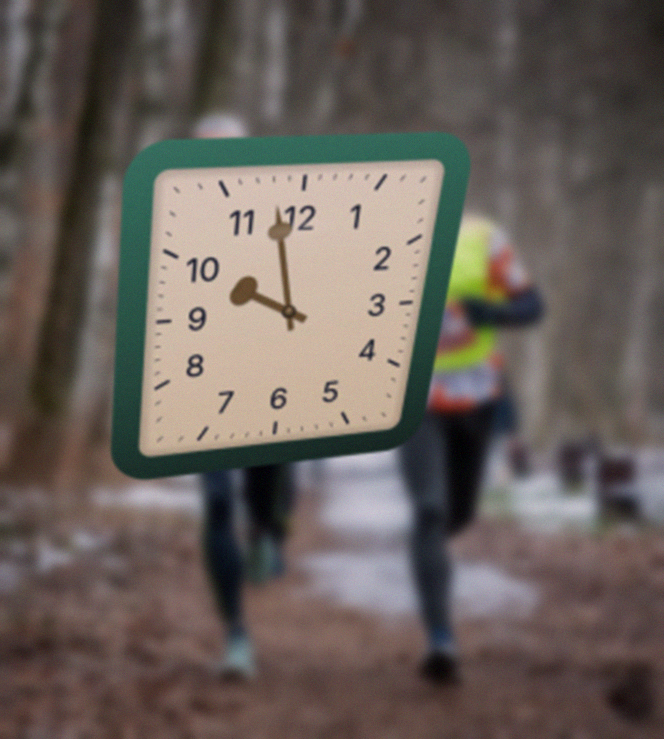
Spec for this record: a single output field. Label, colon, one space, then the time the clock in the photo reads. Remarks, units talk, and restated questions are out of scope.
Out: 9:58
